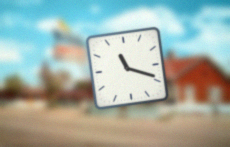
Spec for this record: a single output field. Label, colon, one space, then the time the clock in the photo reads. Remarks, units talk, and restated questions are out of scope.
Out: 11:19
